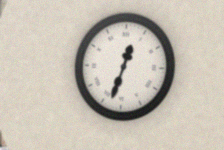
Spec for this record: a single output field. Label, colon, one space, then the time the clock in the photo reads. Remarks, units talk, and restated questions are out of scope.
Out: 12:33
